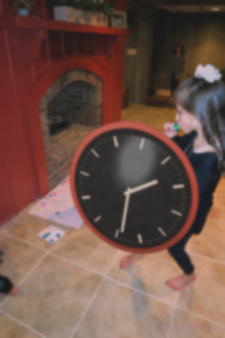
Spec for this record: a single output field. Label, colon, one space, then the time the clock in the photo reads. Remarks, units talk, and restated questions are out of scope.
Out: 2:34
